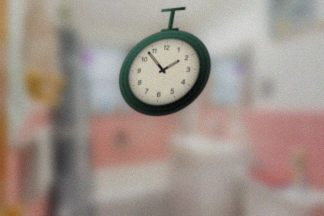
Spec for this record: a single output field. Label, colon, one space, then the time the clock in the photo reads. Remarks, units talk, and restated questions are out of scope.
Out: 1:53
